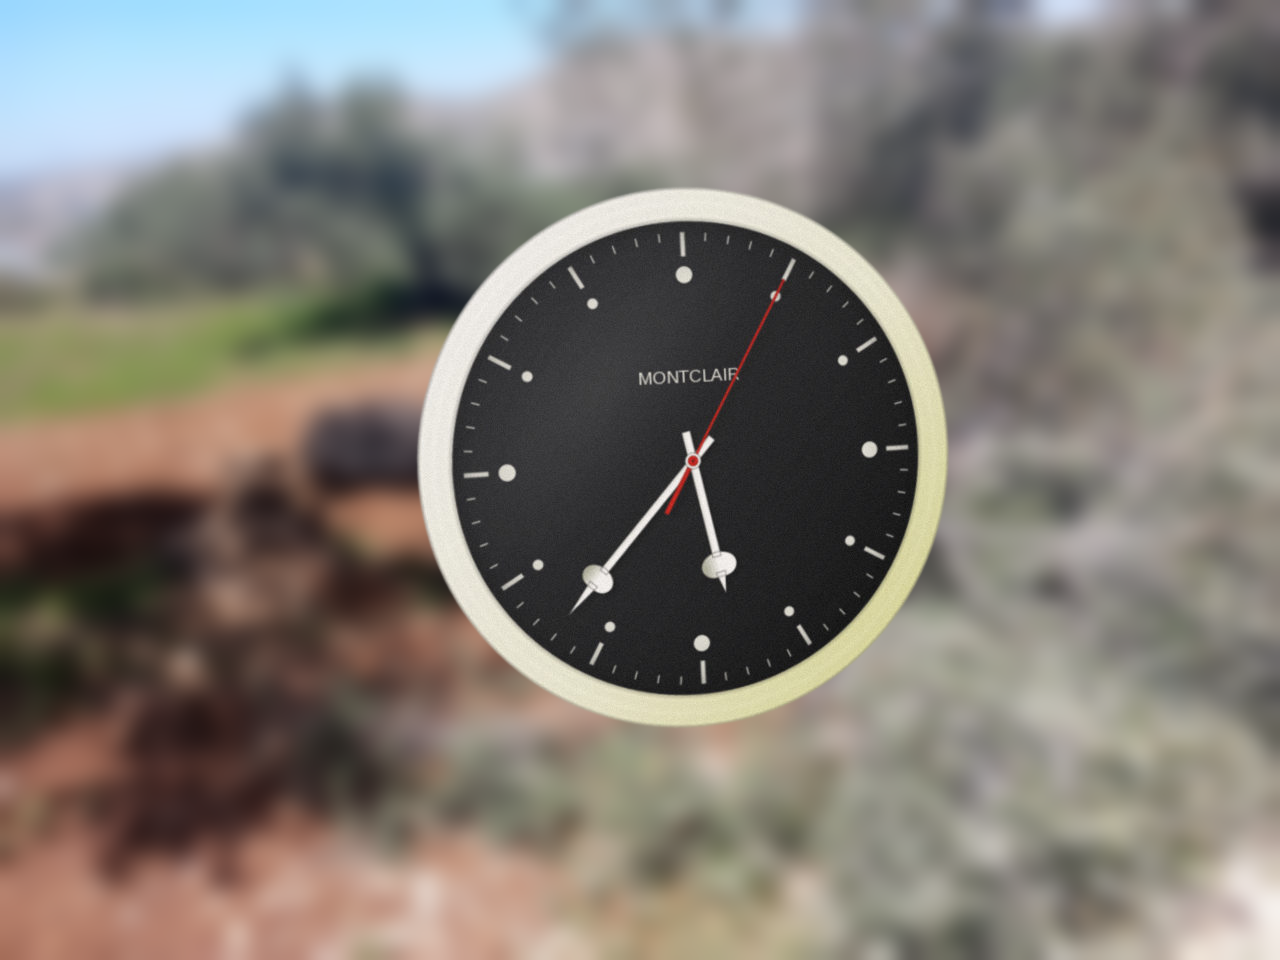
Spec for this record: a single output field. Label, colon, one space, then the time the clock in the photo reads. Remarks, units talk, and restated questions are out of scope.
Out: 5:37:05
